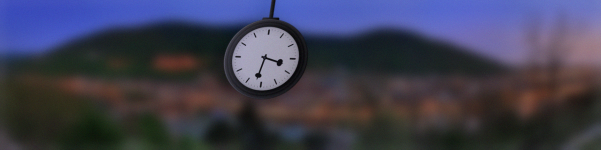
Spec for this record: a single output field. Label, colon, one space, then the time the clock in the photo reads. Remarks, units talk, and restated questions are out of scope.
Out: 3:32
